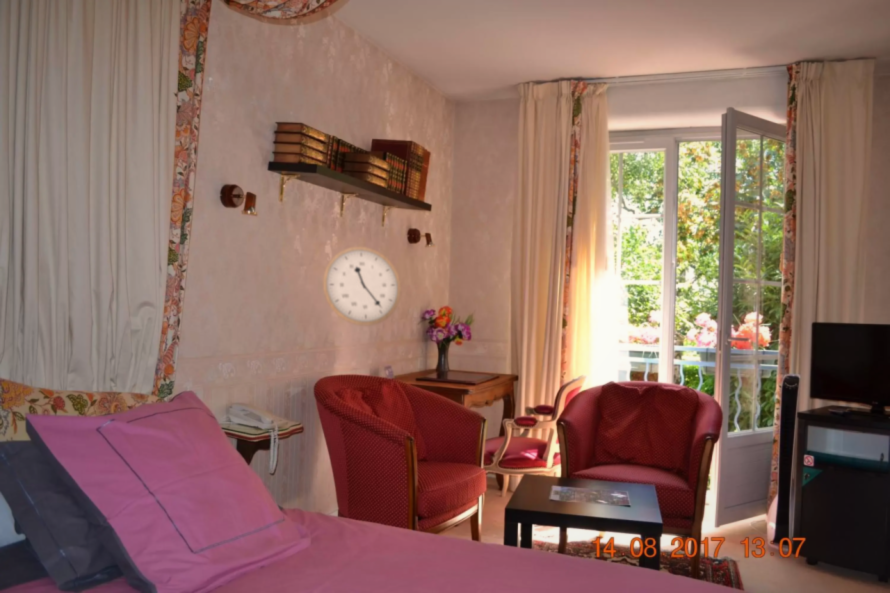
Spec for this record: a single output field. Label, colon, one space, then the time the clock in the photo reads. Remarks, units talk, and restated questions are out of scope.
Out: 11:24
